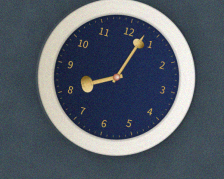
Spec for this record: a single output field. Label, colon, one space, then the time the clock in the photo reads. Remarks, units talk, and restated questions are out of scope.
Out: 8:03
